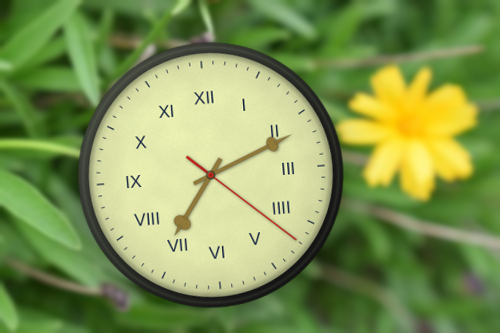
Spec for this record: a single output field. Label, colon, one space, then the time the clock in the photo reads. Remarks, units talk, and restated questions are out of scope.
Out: 7:11:22
